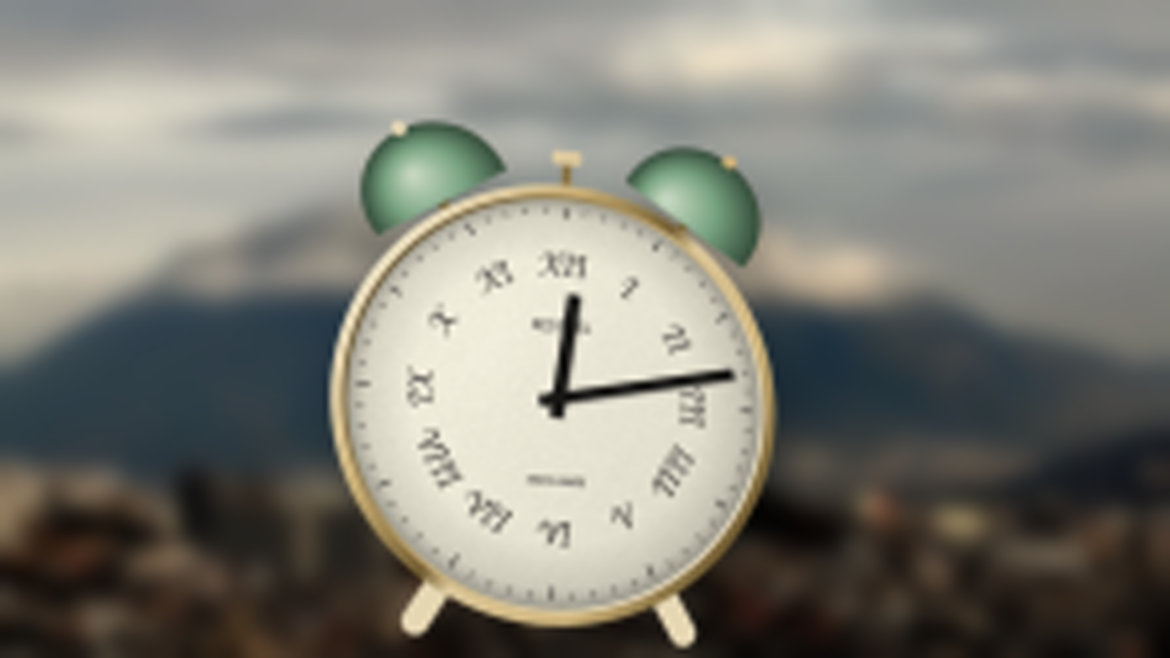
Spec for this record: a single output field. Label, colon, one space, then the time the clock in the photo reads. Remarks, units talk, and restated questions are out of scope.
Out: 12:13
